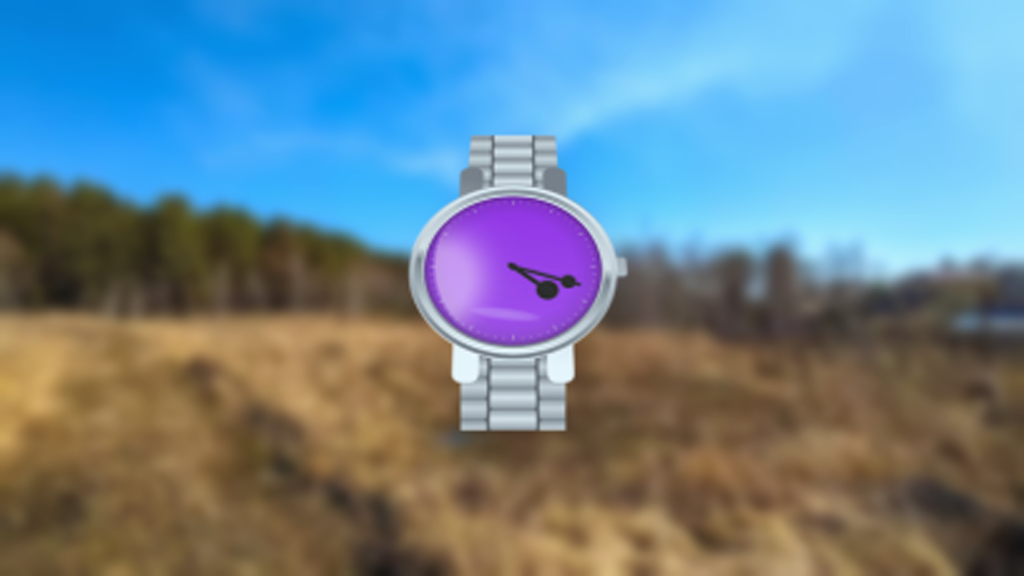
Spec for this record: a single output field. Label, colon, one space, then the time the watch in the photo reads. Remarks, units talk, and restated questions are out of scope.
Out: 4:18
